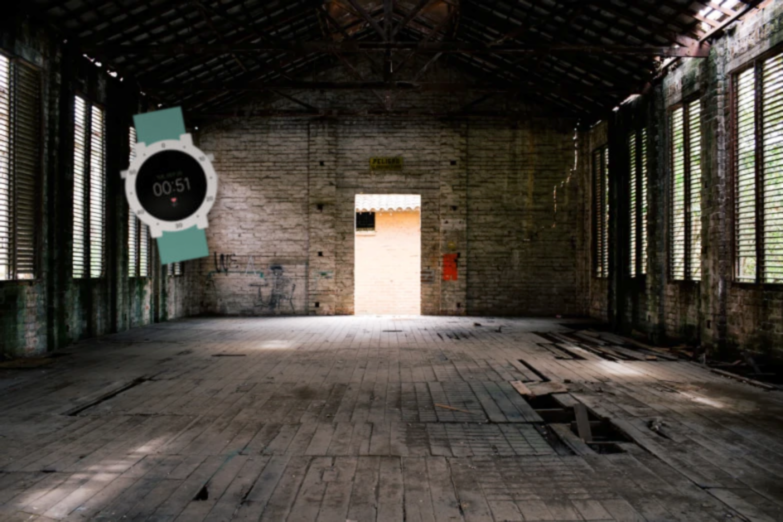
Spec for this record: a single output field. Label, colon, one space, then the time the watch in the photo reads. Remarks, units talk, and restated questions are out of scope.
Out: 0:51
